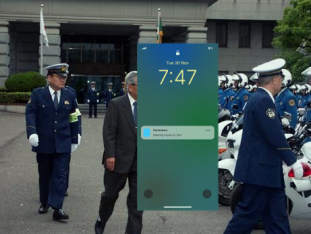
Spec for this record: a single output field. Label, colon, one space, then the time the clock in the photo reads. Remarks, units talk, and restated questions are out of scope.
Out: 7:47
